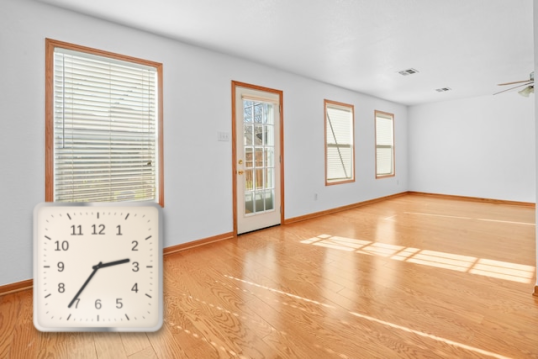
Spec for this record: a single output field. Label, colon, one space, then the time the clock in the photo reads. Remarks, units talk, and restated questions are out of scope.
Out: 2:36
